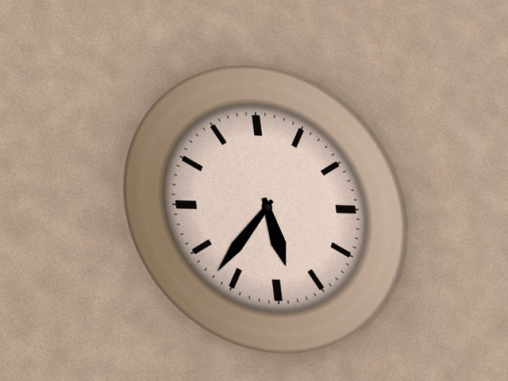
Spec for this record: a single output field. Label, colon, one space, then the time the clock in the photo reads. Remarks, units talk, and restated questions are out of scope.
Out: 5:37
